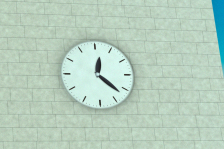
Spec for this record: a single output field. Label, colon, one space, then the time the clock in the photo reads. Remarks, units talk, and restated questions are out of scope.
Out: 12:22
